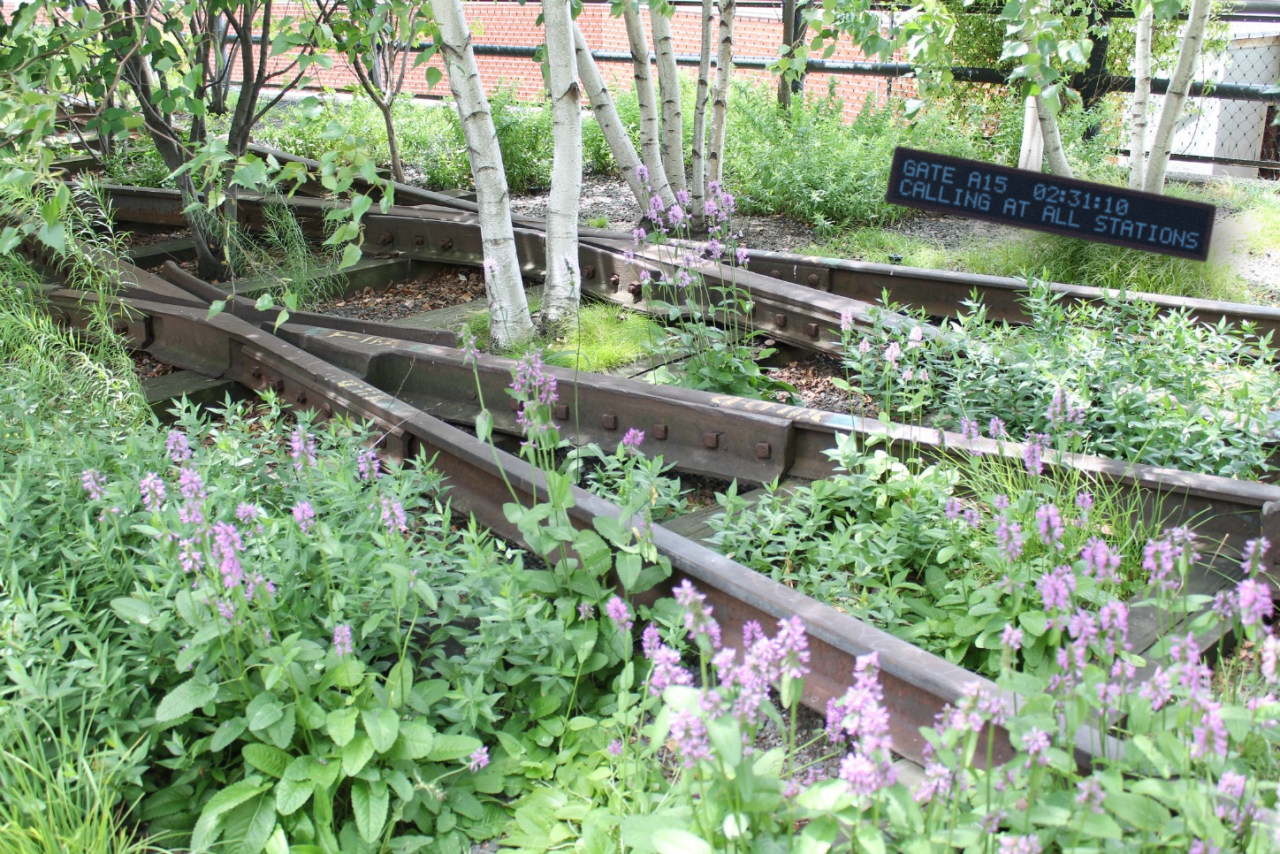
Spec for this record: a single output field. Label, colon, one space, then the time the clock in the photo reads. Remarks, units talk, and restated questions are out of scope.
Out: 2:31:10
